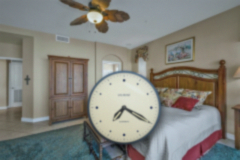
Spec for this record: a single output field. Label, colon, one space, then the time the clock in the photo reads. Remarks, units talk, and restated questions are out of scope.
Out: 7:20
